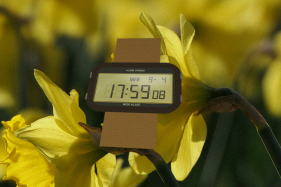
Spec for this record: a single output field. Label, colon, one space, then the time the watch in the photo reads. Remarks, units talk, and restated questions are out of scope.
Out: 17:59:08
